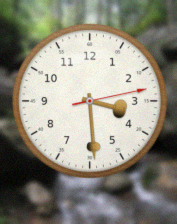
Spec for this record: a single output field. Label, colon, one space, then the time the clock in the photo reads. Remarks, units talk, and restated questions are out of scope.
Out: 3:29:13
